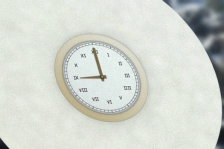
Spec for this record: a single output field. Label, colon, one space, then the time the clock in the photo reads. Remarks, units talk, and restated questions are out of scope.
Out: 9:00
